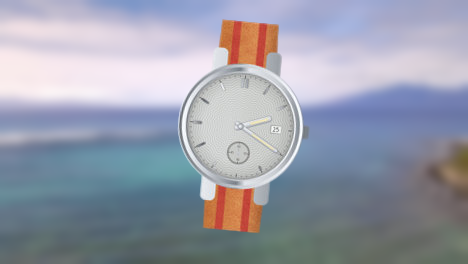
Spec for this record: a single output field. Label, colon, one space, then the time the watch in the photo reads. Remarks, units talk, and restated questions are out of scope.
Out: 2:20
